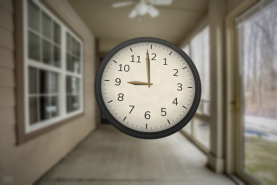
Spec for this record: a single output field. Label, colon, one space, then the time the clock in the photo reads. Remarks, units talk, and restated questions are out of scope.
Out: 8:59
